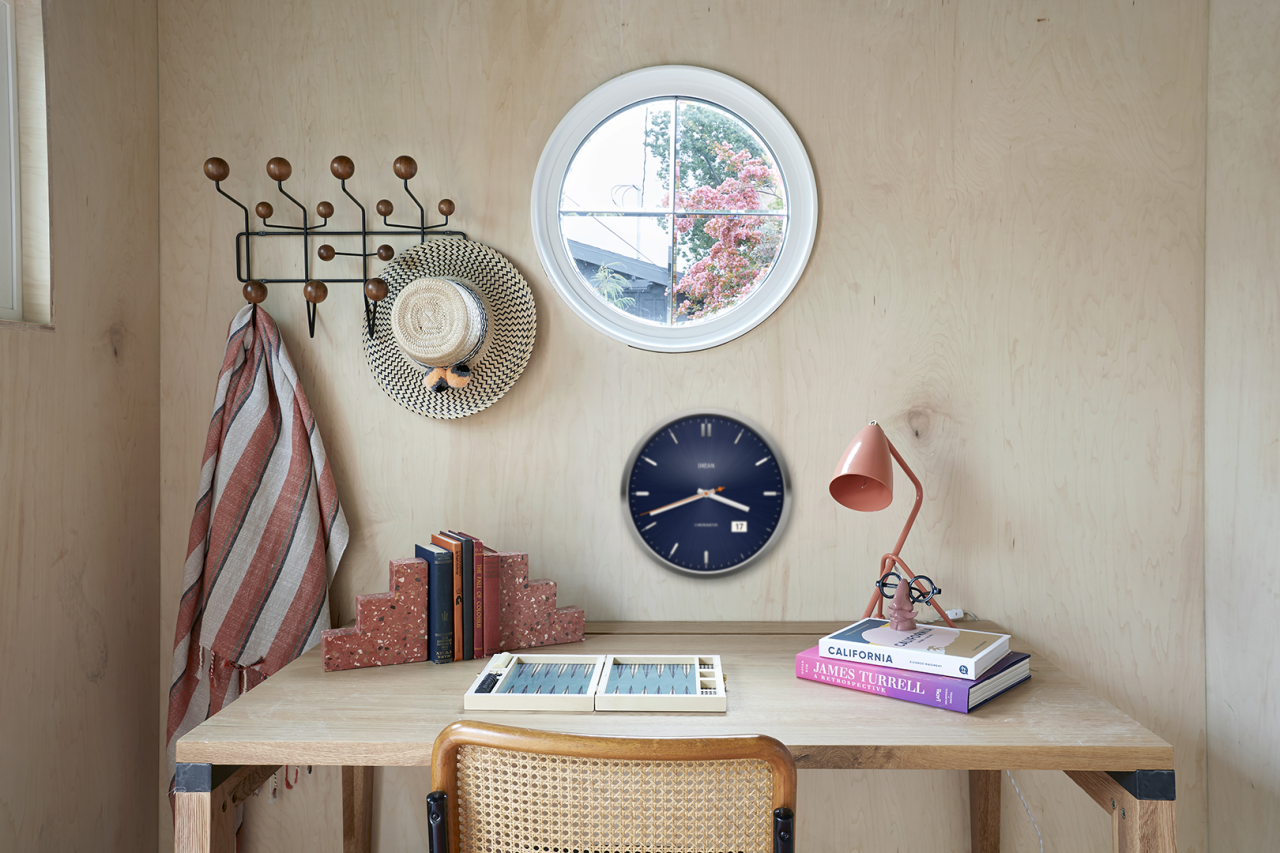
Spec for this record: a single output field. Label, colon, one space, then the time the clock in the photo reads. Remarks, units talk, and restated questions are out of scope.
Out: 3:41:42
